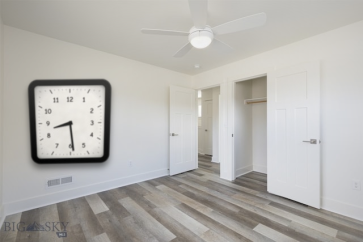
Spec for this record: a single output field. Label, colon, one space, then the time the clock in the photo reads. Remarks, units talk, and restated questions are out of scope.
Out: 8:29
